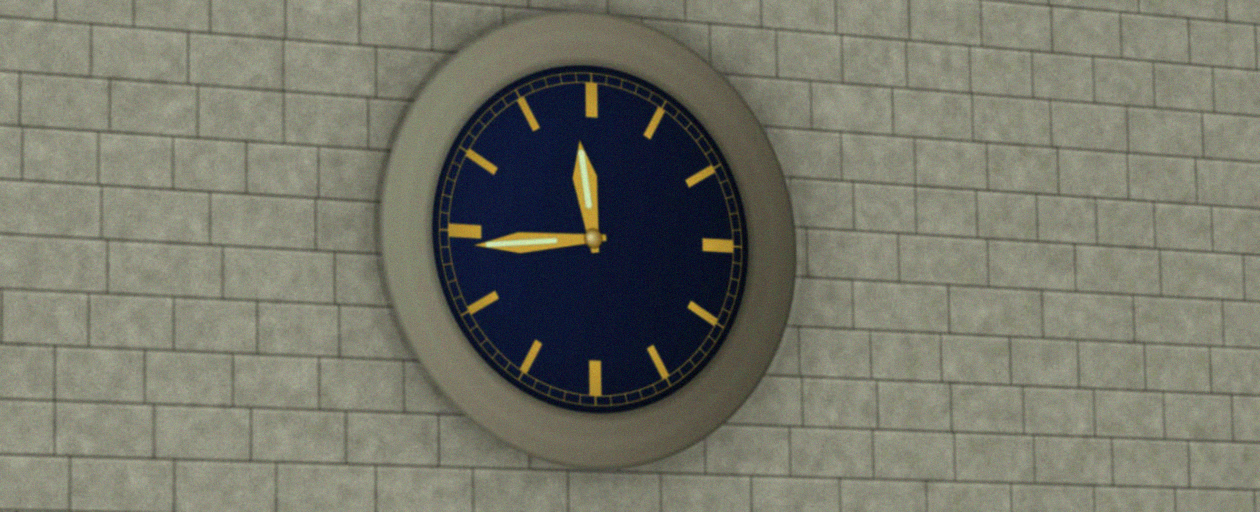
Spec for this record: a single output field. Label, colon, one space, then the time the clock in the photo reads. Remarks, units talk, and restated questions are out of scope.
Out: 11:44
